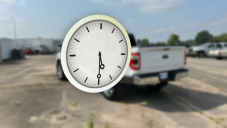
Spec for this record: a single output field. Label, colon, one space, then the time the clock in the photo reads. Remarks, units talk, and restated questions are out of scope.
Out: 5:30
